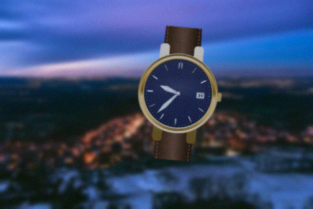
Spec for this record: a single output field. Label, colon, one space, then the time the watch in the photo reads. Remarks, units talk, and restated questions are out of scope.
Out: 9:37
